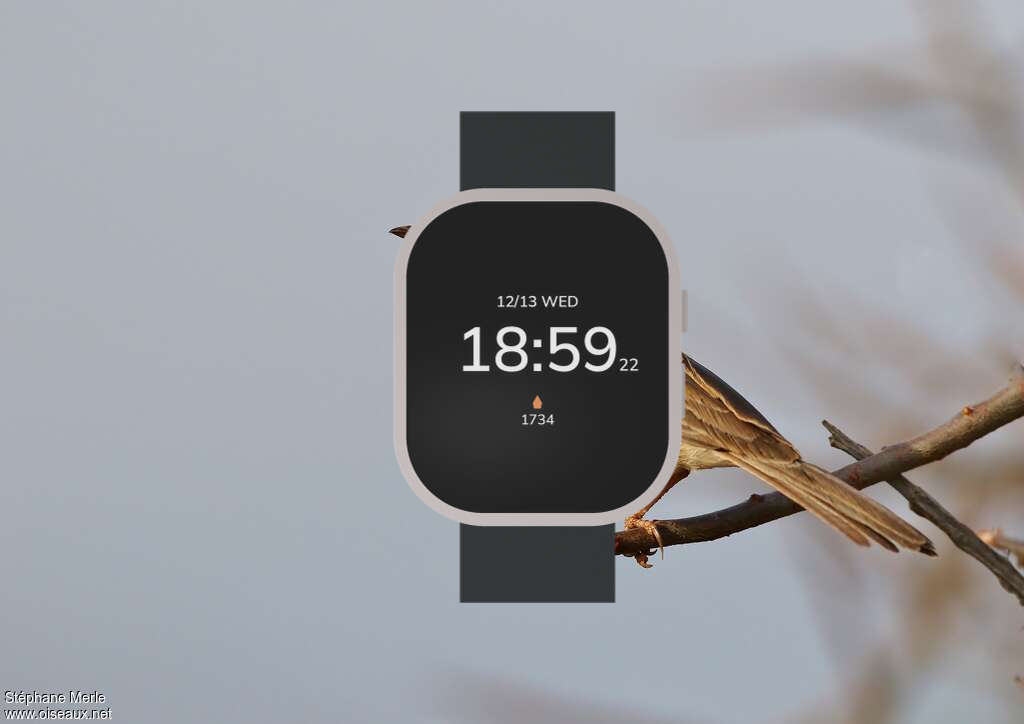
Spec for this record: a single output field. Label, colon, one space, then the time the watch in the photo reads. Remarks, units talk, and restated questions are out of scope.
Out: 18:59:22
